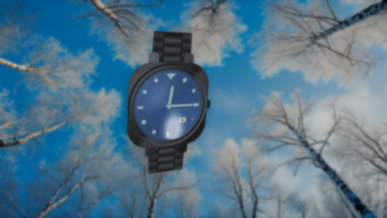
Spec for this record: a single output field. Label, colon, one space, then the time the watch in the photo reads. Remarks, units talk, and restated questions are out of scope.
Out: 12:15
